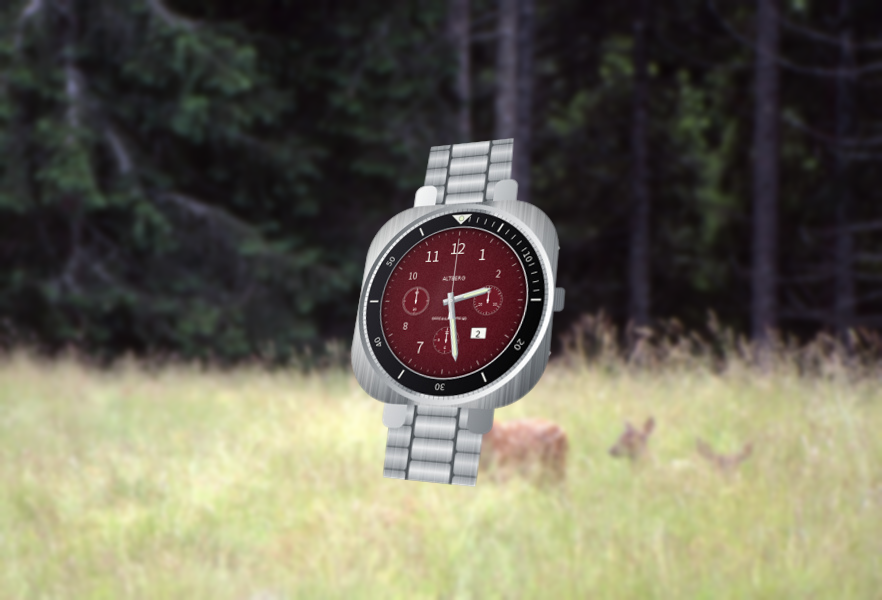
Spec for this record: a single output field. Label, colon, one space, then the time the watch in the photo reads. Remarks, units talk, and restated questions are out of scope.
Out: 2:28
